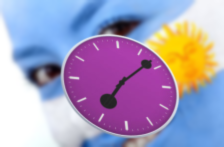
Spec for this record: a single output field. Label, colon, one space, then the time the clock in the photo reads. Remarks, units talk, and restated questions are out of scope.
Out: 7:08
